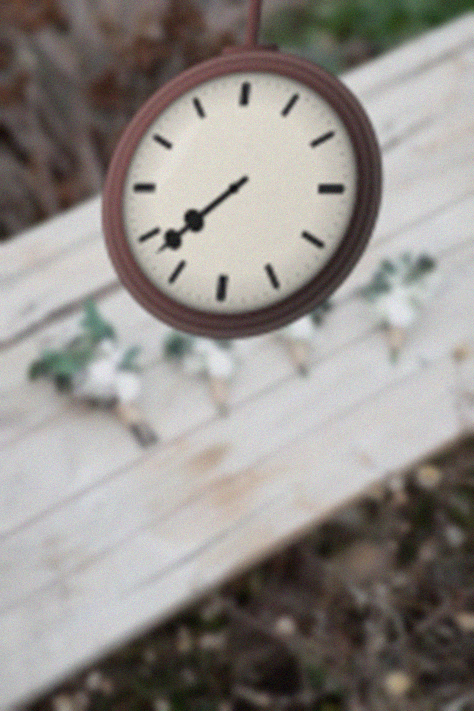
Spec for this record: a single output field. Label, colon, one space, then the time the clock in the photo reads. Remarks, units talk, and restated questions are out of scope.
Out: 7:38
